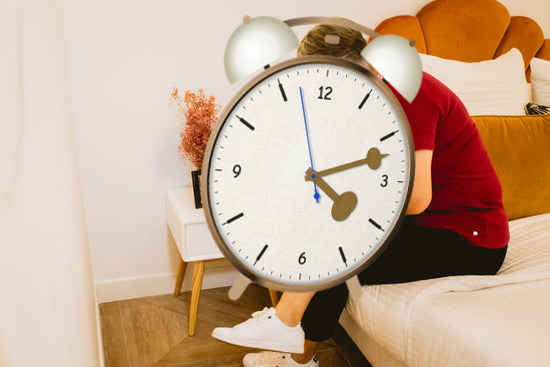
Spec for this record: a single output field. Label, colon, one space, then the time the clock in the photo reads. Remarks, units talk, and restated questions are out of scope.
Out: 4:11:57
